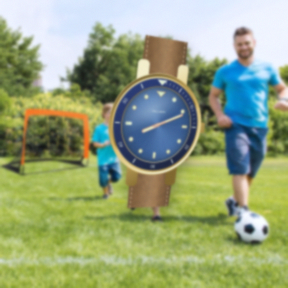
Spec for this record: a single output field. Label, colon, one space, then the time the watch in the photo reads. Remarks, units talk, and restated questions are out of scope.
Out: 8:11
